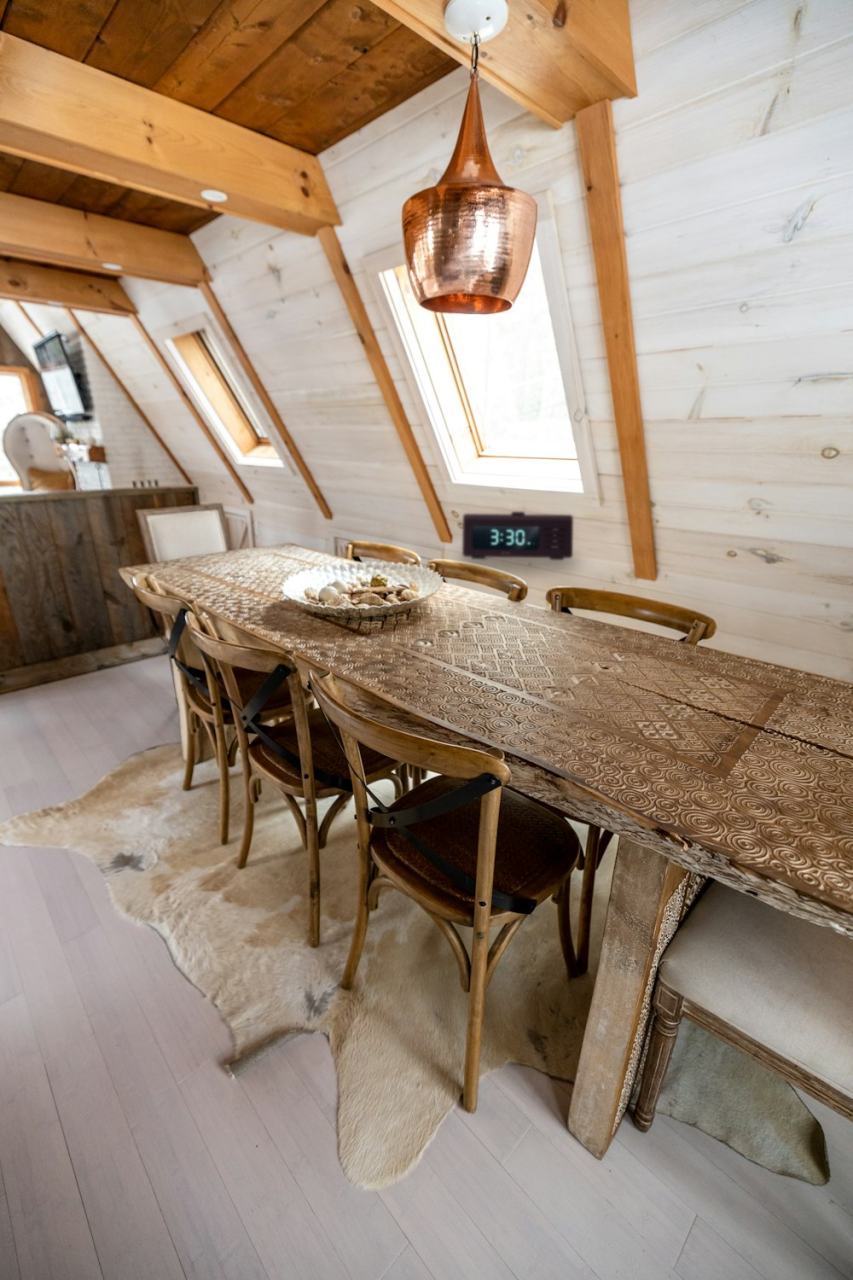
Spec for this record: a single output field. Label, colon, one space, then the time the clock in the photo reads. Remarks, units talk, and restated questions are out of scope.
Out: 3:30
